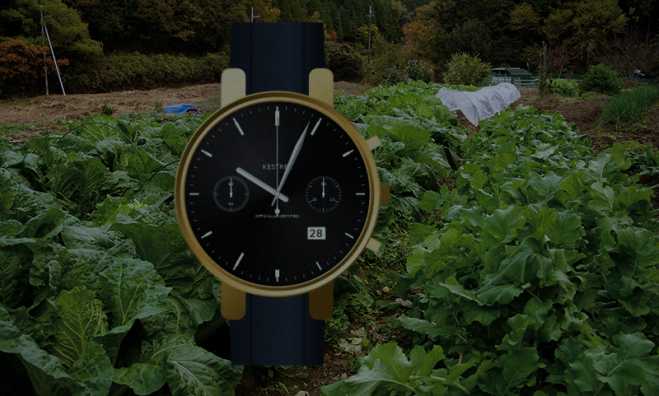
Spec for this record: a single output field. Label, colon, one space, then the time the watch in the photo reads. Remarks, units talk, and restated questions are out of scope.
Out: 10:04
